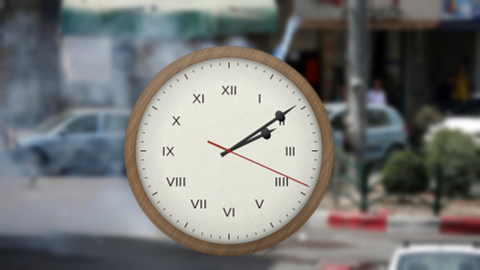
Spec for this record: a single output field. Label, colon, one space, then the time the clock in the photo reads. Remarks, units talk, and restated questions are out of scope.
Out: 2:09:19
